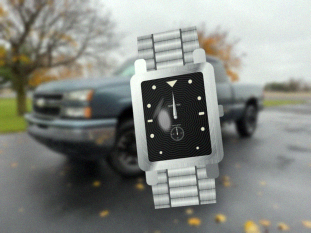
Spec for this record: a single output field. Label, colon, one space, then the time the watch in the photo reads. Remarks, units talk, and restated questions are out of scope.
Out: 12:00
